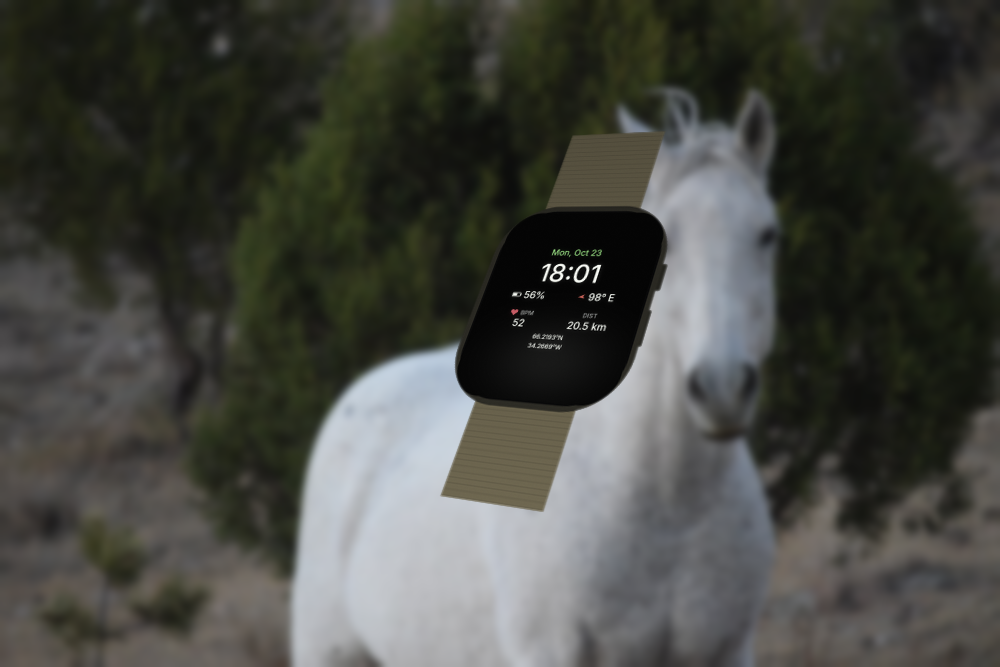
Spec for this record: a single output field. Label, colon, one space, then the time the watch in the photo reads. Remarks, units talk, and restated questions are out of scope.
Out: 18:01
